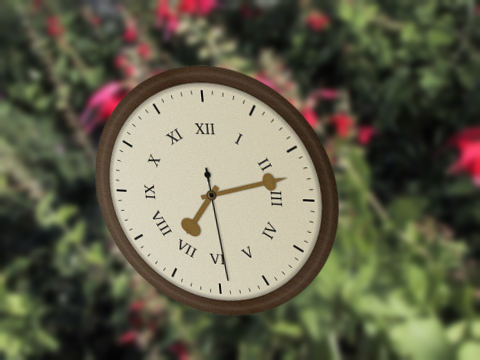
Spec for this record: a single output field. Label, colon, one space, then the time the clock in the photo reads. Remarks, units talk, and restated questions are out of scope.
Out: 7:12:29
